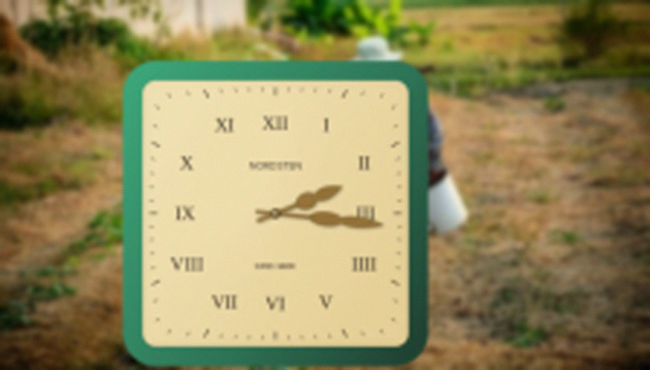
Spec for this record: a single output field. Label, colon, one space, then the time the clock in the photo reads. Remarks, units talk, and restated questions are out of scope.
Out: 2:16
